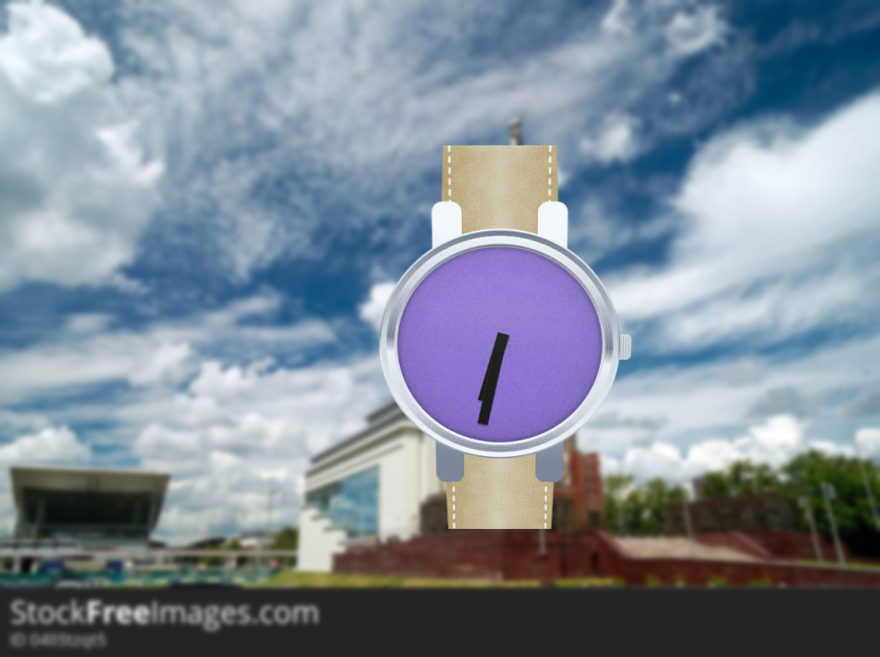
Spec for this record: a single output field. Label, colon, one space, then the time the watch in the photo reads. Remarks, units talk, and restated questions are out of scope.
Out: 6:32
